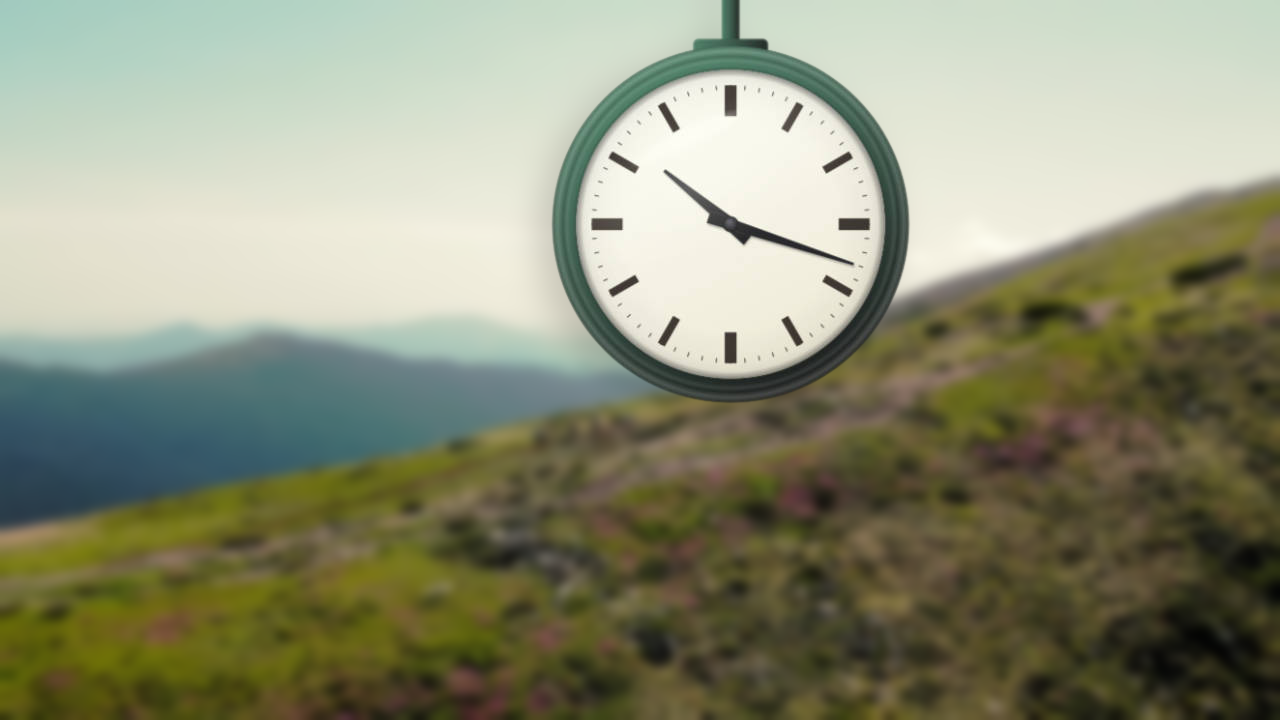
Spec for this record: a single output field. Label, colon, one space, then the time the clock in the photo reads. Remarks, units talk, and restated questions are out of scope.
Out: 10:18
